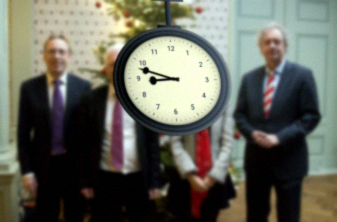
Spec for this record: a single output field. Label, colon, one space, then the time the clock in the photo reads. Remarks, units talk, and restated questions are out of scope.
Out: 8:48
